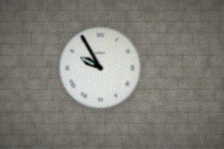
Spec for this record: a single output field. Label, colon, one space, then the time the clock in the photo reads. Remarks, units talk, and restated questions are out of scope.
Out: 9:55
